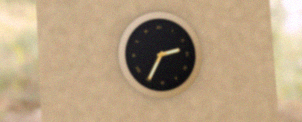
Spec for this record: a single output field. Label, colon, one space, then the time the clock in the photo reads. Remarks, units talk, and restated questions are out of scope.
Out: 2:35
